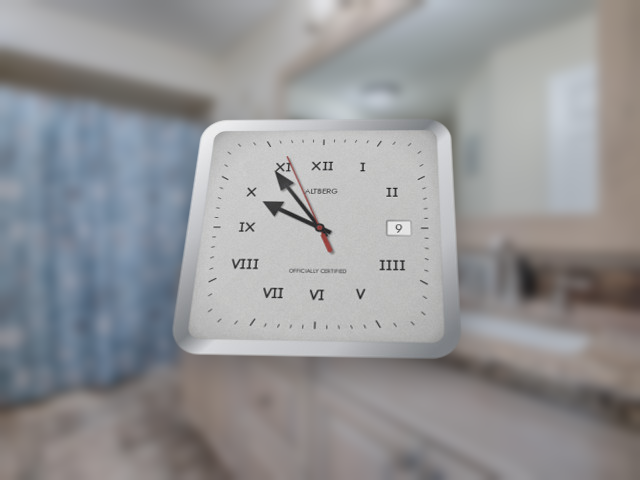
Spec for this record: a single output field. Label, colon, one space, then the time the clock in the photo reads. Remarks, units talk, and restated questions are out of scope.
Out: 9:53:56
